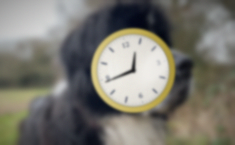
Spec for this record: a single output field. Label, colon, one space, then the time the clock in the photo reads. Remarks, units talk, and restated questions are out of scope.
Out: 12:44
